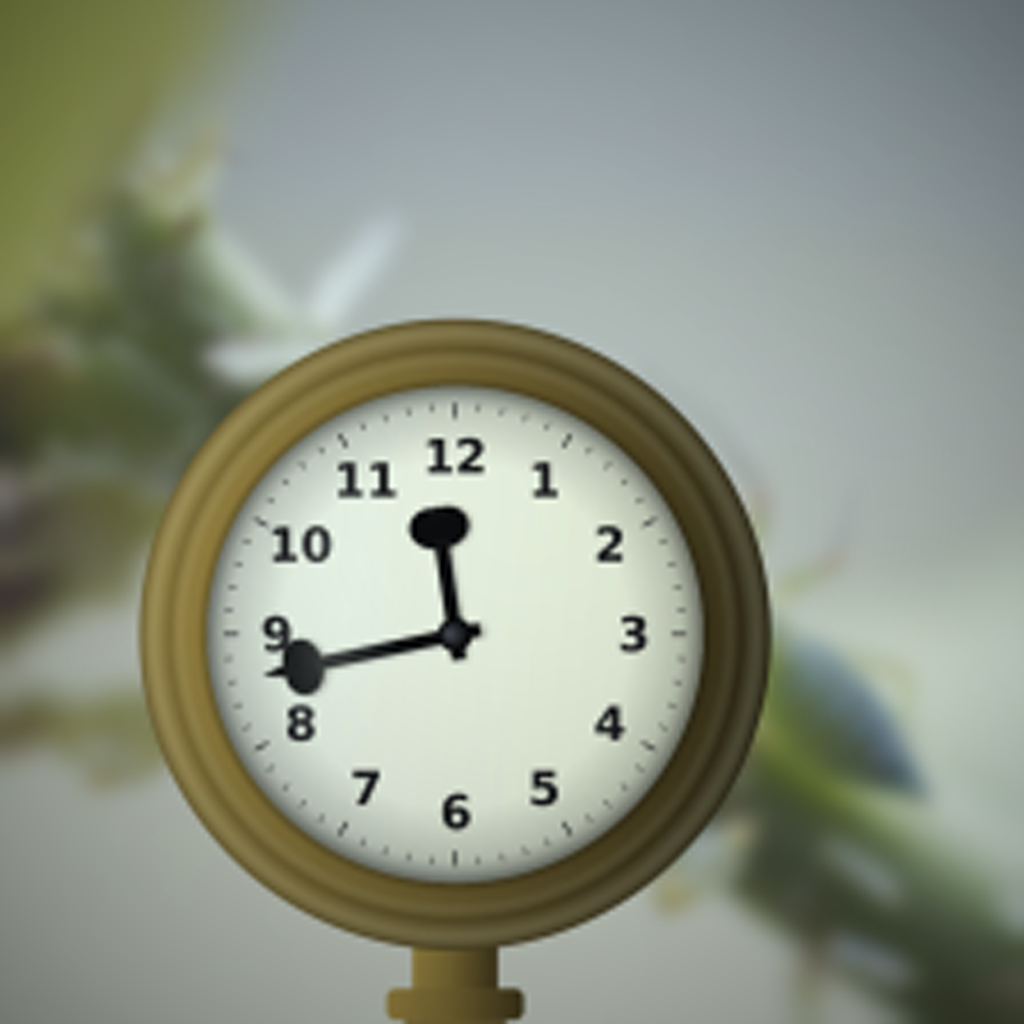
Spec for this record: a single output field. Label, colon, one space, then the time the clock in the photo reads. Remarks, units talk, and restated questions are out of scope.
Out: 11:43
